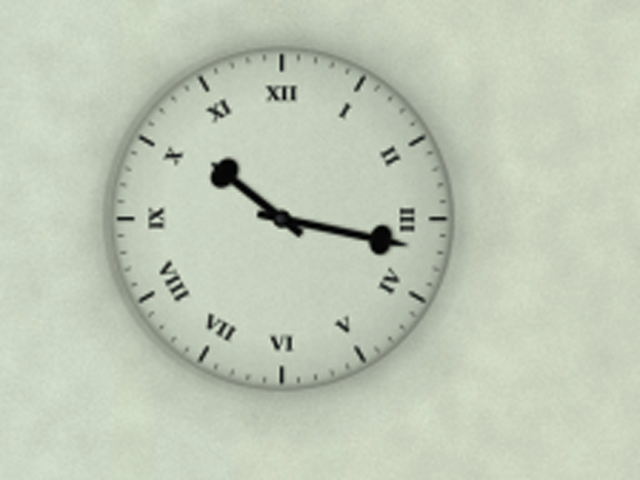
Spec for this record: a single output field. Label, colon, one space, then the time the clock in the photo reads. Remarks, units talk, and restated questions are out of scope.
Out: 10:17
